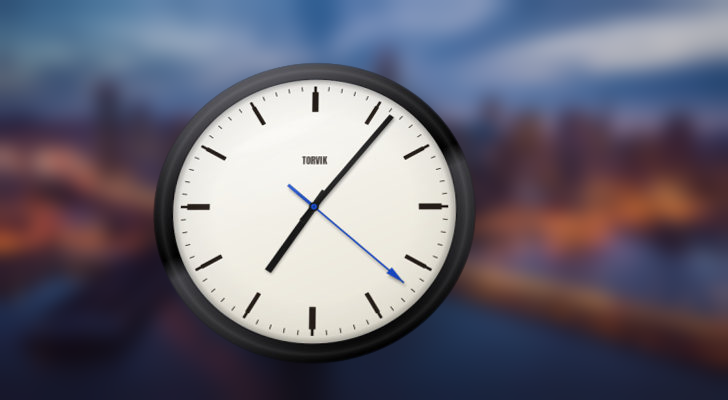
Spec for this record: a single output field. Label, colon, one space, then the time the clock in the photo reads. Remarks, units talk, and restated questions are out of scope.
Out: 7:06:22
